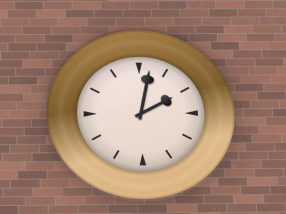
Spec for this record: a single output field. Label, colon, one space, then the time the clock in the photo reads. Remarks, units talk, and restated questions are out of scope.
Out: 2:02
